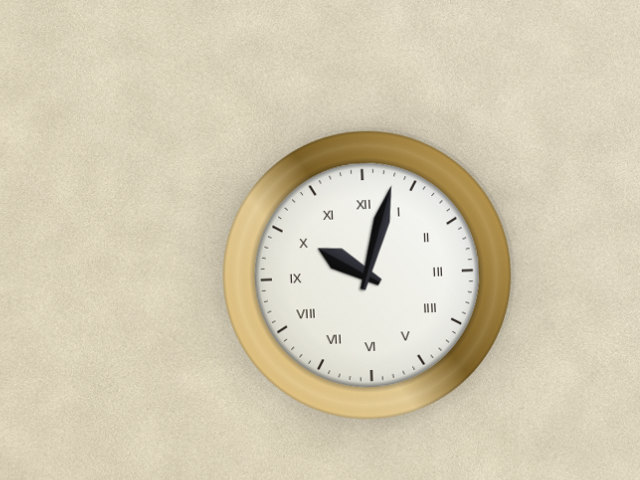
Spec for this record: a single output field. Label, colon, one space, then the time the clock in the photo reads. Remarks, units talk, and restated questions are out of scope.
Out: 10:03
